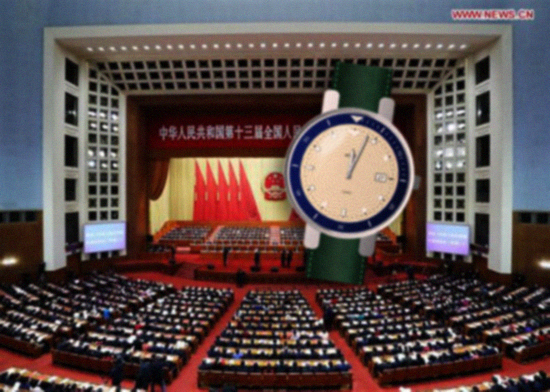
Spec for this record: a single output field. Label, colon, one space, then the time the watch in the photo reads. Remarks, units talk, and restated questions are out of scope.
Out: 12:03
